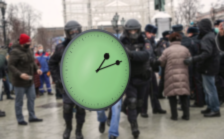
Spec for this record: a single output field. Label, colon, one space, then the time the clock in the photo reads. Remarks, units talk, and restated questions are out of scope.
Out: 1:12
